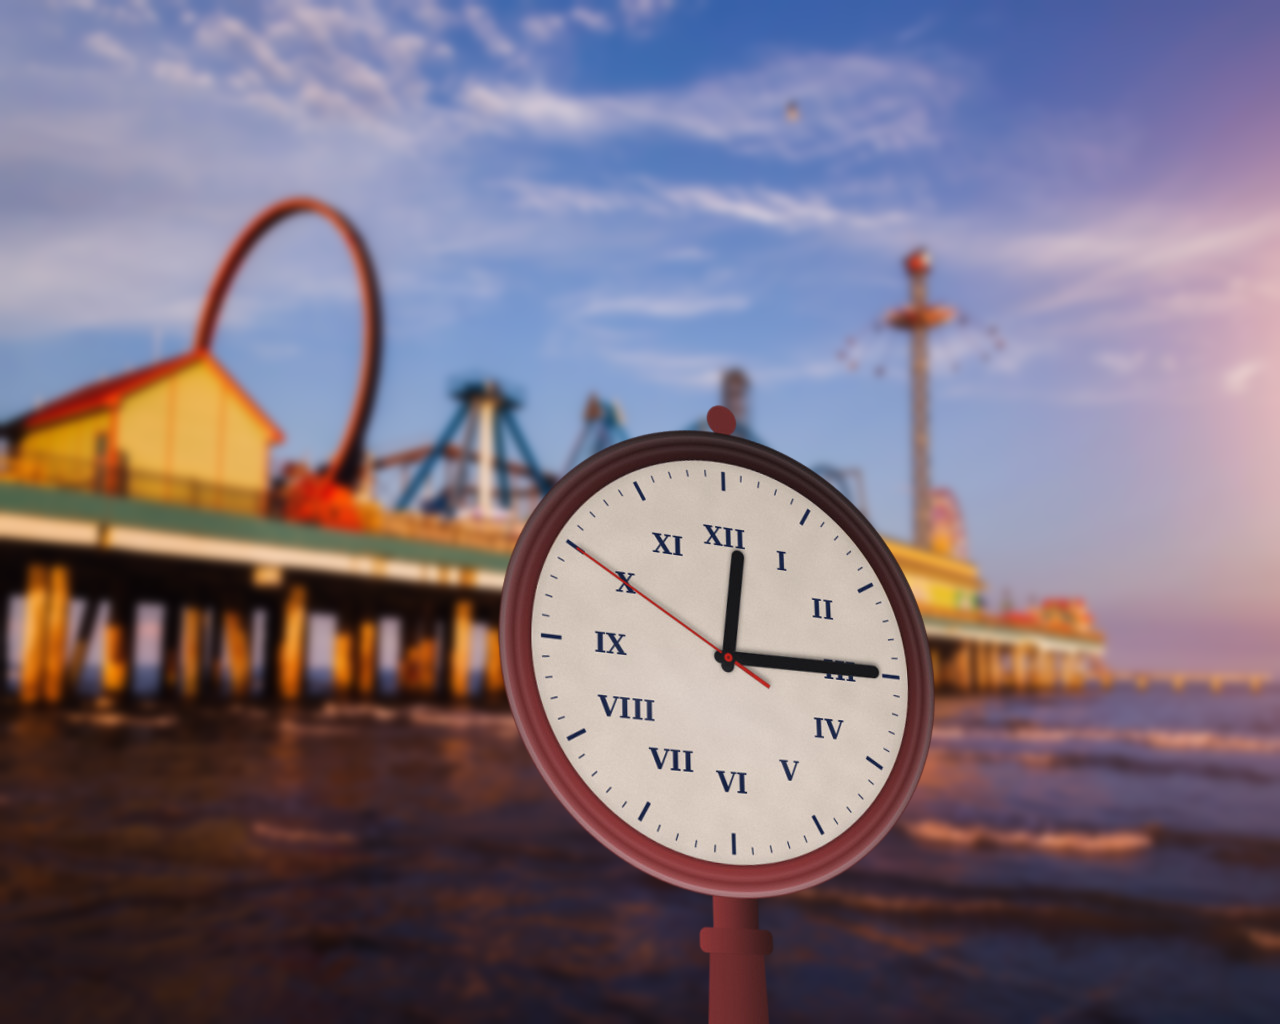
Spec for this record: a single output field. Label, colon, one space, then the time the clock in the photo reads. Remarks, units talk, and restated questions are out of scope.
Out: 12:14:50
